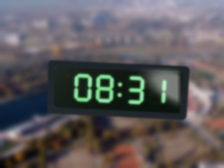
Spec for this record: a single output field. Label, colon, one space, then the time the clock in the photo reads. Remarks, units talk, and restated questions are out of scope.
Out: 8:31
